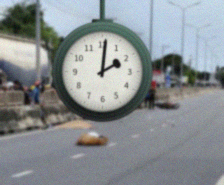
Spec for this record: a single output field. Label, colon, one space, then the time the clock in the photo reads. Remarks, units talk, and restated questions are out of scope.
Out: 2:01
